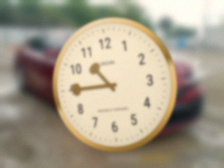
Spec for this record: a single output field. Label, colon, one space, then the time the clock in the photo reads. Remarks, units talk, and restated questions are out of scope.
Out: 10:45
